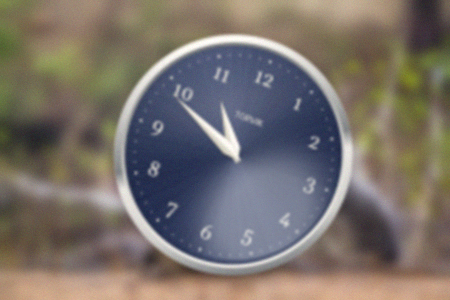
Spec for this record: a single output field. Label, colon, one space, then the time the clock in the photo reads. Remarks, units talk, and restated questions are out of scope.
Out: 10:49
